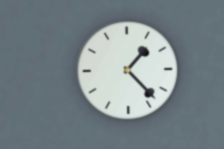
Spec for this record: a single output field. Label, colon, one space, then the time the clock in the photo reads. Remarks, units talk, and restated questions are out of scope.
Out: 1:23
